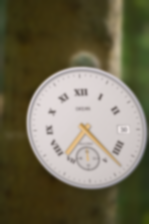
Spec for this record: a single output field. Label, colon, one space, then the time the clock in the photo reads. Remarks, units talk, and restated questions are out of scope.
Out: 7:23
